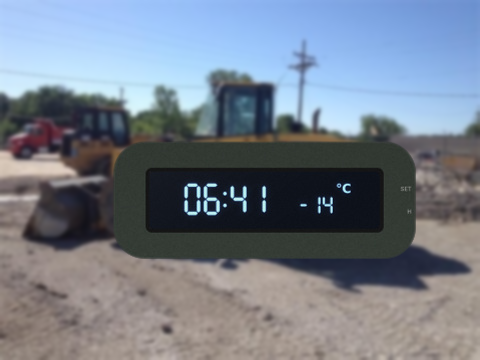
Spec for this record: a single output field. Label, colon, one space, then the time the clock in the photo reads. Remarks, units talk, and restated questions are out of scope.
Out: 6:41
